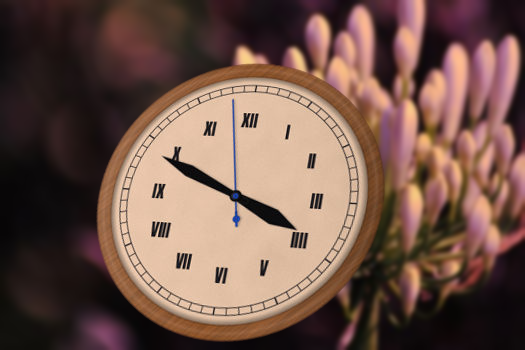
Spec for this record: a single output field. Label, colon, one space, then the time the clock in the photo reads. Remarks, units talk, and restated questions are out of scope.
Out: 3:48:58
